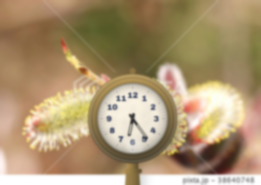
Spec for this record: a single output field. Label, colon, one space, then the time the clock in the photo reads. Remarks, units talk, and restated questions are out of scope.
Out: 6:24
